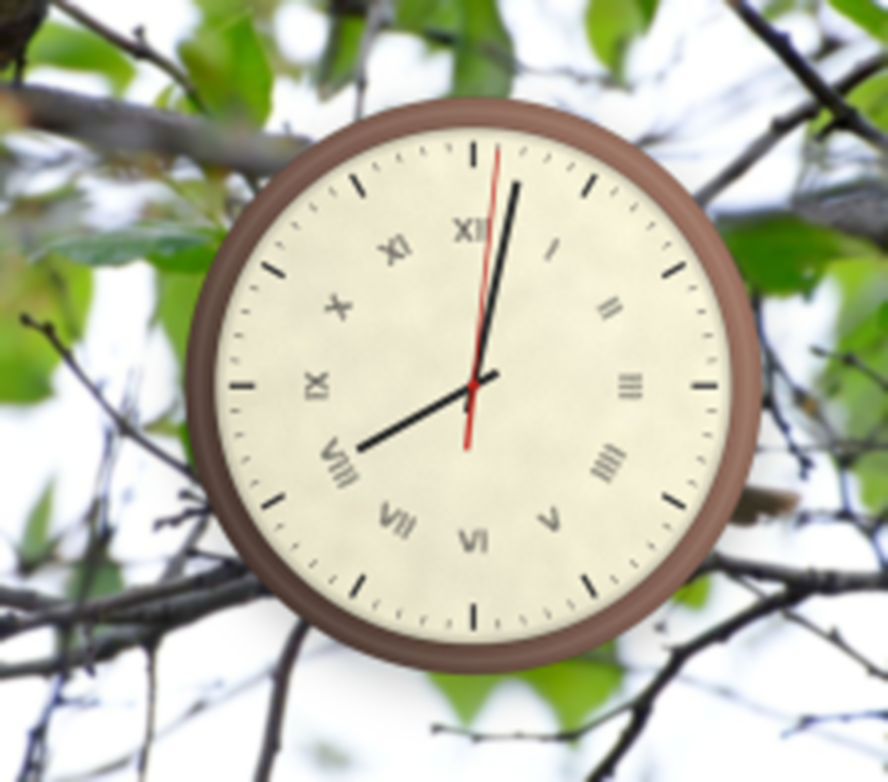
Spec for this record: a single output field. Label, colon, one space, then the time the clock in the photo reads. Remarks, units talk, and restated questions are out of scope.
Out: 8:02:01
